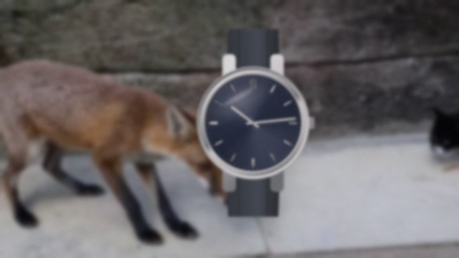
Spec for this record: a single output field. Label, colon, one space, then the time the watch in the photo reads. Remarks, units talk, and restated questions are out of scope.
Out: 10:14
